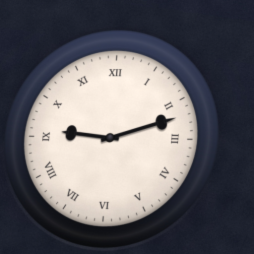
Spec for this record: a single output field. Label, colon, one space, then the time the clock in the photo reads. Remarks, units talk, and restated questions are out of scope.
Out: 9:12
